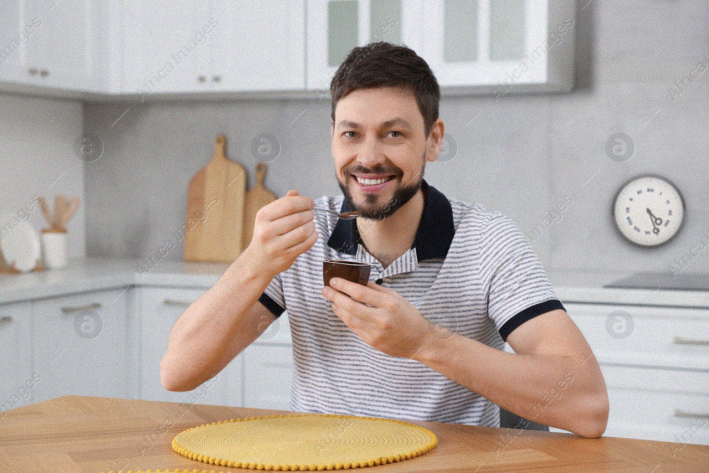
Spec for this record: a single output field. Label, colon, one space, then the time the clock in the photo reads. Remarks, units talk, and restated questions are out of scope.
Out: 4:26
